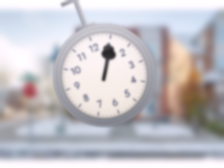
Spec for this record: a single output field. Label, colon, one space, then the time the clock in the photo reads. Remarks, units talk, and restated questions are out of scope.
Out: 1:05
